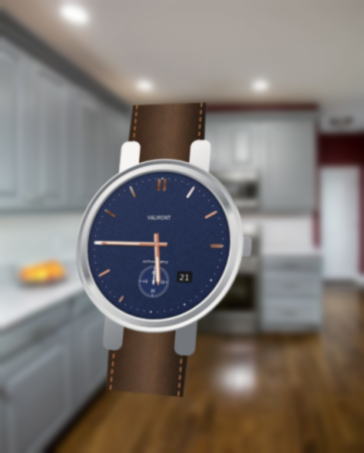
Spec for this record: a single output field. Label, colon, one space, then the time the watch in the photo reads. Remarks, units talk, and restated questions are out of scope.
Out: 5:45
